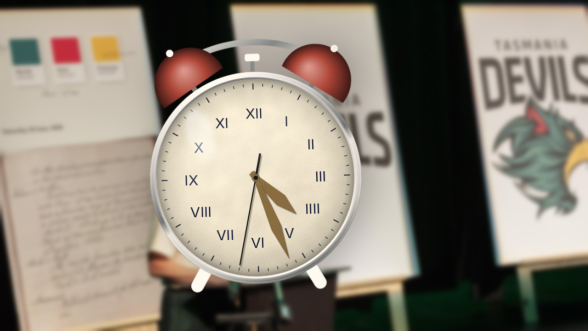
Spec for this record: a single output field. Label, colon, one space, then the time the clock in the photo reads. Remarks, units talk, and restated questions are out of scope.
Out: 4:26:32
